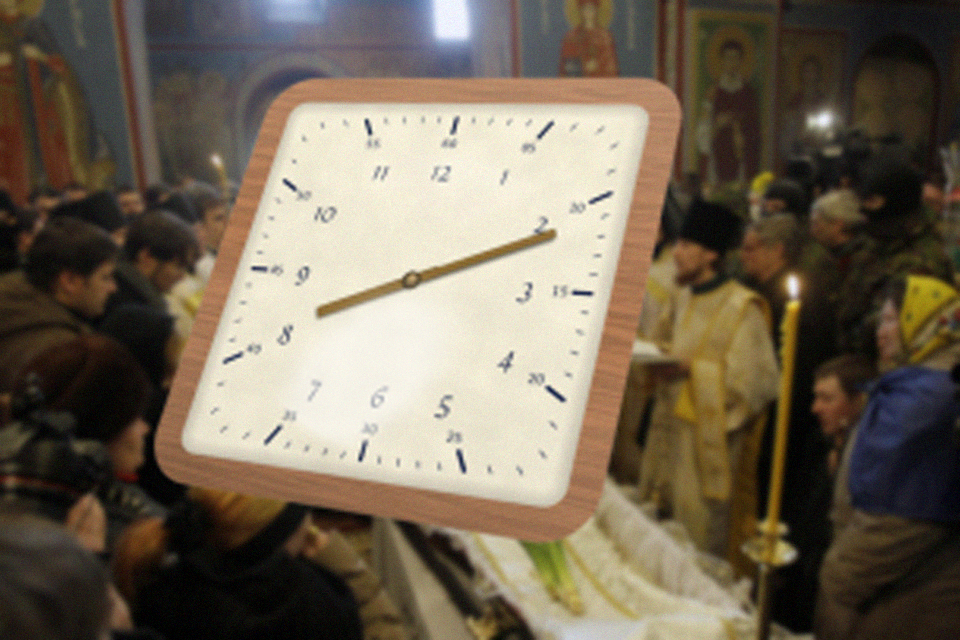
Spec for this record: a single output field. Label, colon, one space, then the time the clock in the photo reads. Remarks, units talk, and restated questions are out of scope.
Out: 8:11
